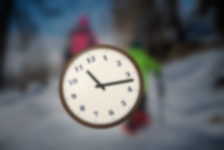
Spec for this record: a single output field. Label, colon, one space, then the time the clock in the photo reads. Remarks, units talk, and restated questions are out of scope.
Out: 11:17
